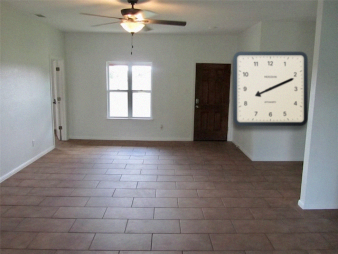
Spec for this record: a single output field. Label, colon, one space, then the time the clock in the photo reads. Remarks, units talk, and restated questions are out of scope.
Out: 8:11
